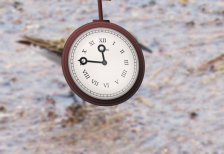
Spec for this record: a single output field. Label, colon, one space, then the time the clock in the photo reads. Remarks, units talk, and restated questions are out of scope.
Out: 11:46
